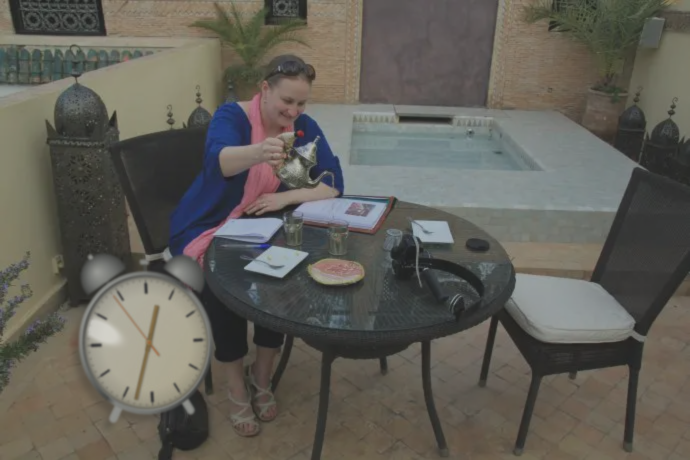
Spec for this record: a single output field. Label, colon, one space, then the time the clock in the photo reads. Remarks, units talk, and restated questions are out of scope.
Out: 12:32:54
